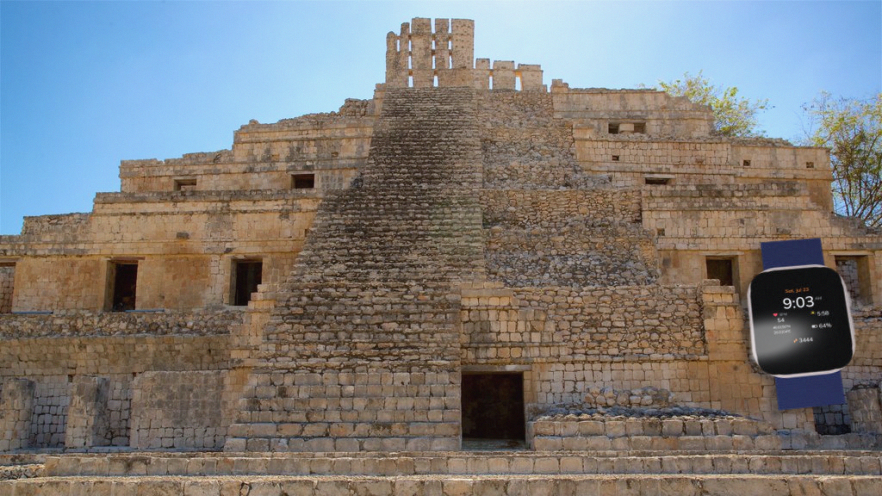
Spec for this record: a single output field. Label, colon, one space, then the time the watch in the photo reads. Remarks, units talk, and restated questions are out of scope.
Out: 9:03
